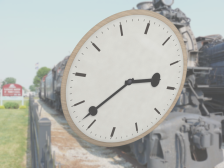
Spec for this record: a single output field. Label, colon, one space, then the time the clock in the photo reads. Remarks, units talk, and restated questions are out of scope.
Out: 2:37
